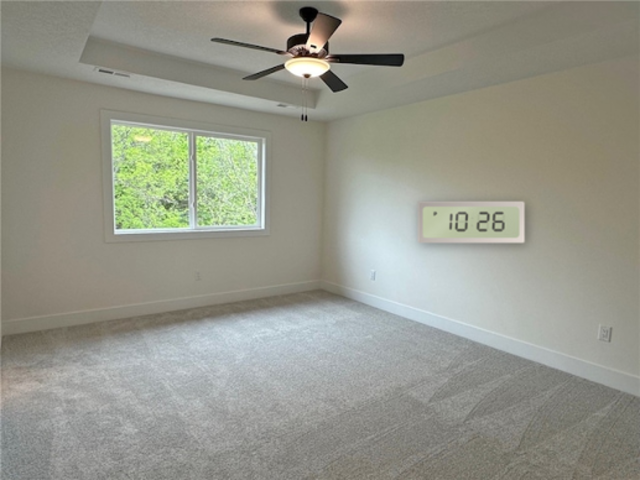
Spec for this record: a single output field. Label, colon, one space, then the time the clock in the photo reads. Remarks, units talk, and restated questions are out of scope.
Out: 10:26
